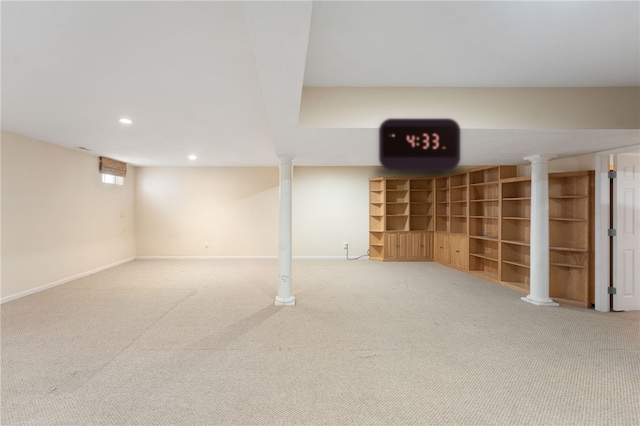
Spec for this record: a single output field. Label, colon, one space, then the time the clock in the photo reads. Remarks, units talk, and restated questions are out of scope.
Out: 4:33
